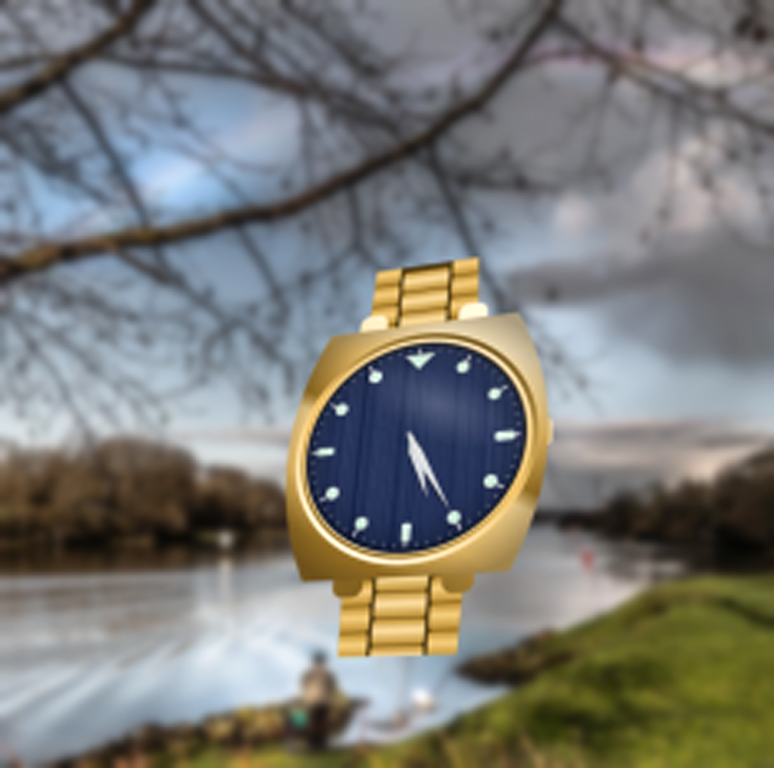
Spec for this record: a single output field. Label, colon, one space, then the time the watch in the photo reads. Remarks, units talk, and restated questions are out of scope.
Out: 5:25
